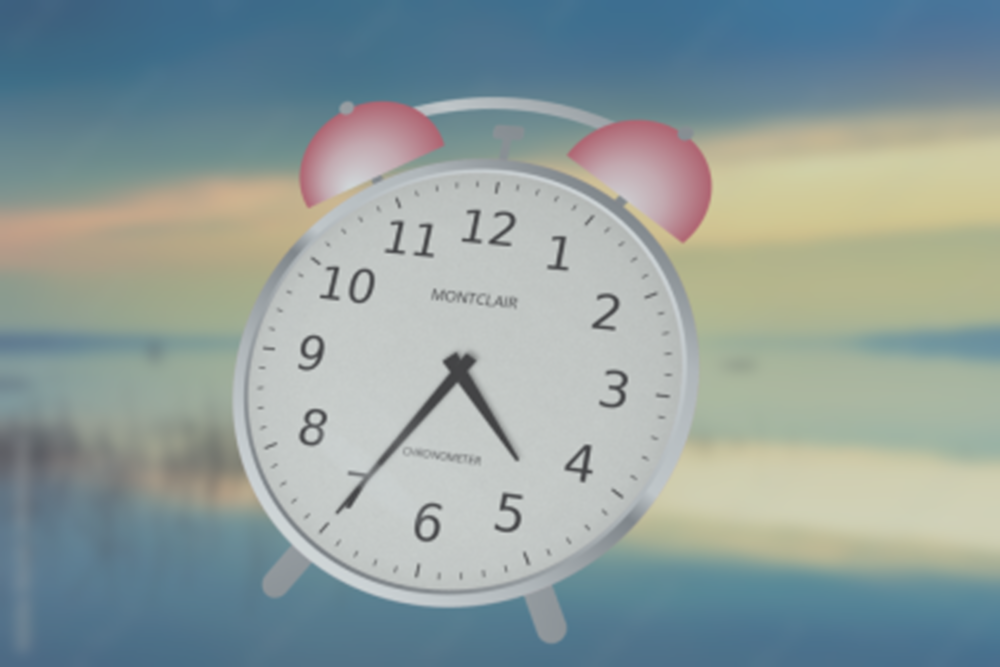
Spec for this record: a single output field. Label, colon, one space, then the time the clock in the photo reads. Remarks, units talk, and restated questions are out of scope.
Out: 4:35
